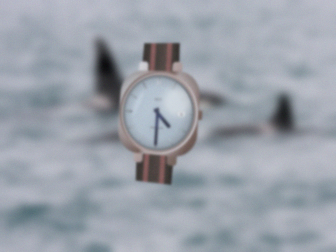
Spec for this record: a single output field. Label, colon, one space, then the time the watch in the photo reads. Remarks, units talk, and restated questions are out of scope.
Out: 4:30
